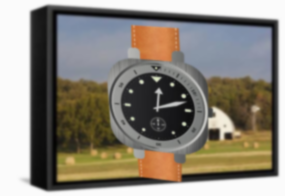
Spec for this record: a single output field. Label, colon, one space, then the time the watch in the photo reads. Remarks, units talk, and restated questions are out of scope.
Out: 12:12
